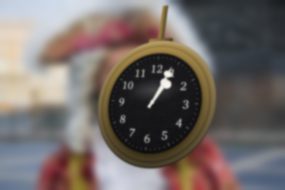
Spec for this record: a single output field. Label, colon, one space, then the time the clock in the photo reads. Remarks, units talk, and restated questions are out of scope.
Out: 1:04
